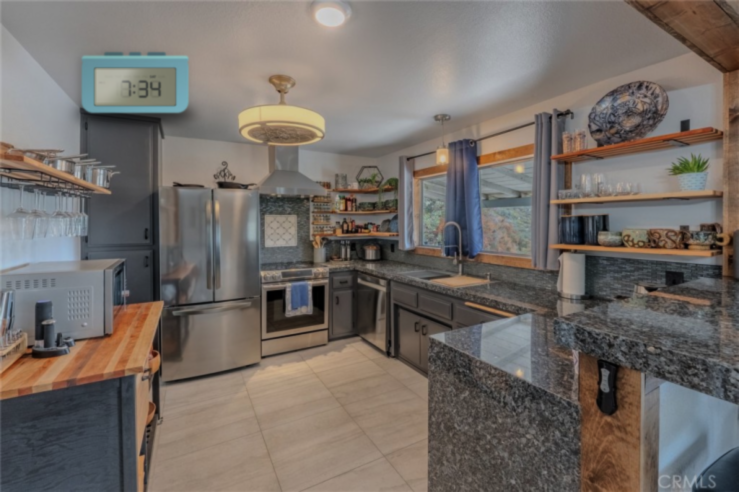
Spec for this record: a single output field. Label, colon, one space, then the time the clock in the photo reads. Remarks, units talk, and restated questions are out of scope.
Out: 7:34
